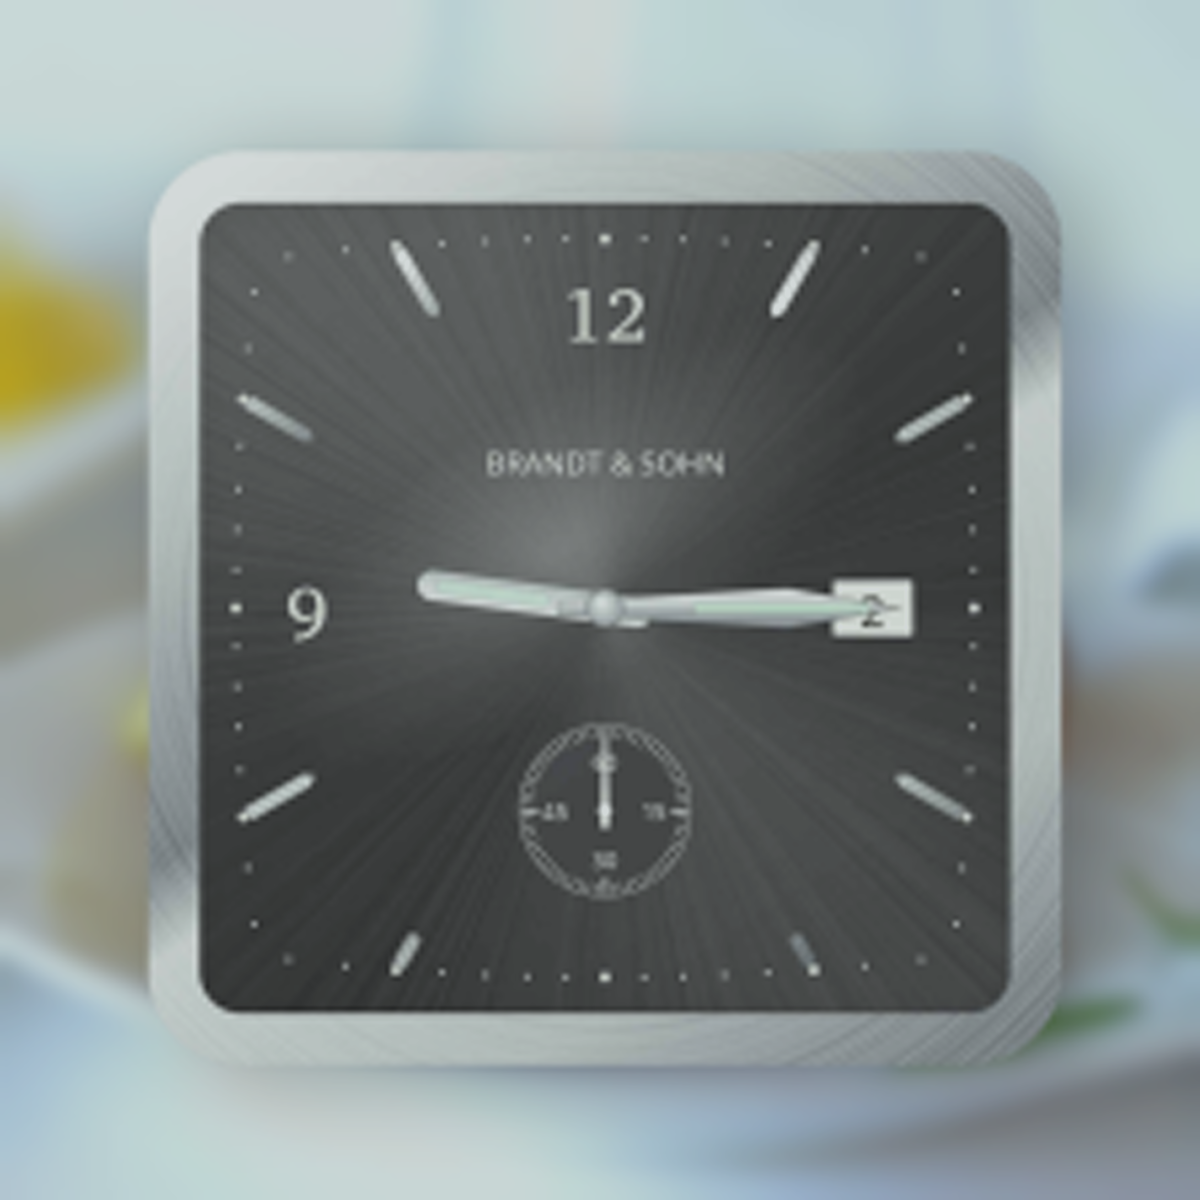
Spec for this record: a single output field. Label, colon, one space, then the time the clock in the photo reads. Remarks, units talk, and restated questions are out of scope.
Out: 9:15
